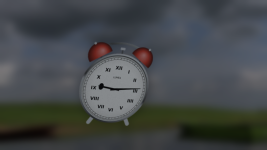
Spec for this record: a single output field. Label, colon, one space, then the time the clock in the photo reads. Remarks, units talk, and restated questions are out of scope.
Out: 9:14
